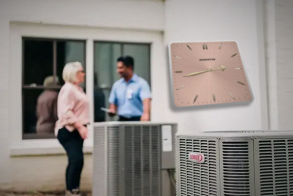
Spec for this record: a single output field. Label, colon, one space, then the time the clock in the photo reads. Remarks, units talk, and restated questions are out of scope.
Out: 2:43
